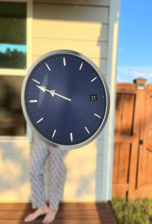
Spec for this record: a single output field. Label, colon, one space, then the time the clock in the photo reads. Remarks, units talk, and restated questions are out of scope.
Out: 9:49
